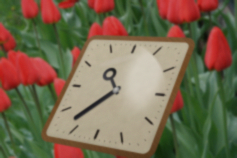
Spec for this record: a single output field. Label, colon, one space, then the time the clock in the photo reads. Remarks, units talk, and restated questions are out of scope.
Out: 10:37
